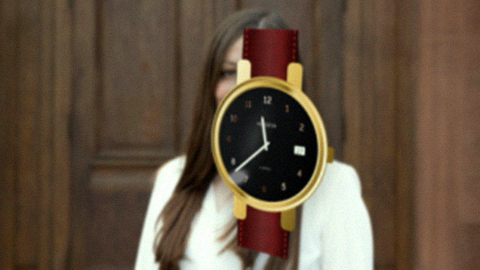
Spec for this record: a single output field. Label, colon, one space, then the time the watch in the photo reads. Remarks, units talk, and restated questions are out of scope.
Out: 11:38
